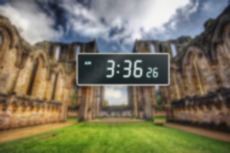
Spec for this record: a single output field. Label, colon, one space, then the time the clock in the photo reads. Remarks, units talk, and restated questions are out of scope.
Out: 3:36
